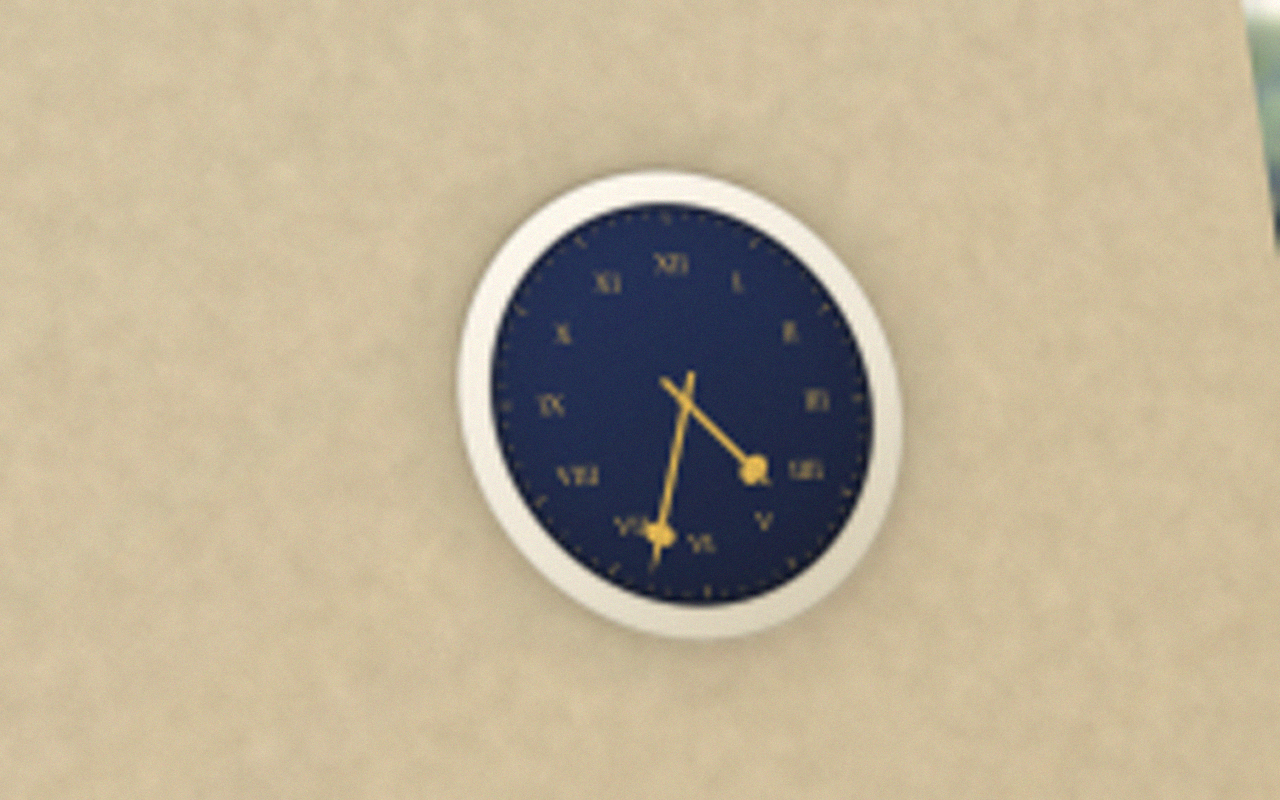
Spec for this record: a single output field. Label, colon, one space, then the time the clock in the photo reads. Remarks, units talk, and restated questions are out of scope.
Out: 4:33
